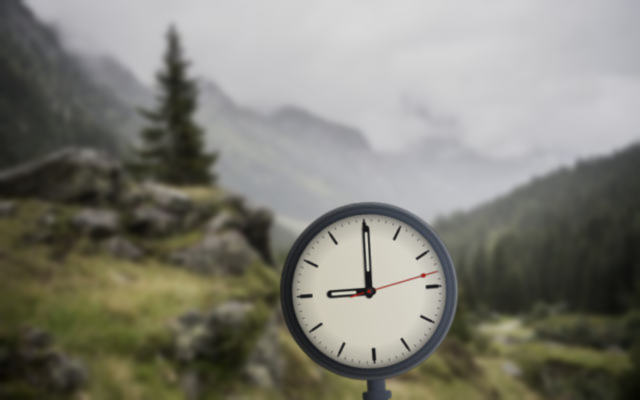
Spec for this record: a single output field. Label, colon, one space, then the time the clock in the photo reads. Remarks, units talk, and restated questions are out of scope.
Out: 9:00:13
